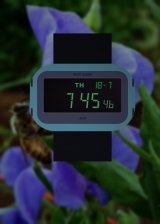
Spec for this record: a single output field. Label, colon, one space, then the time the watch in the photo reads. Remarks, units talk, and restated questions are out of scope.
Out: 7:45:46
